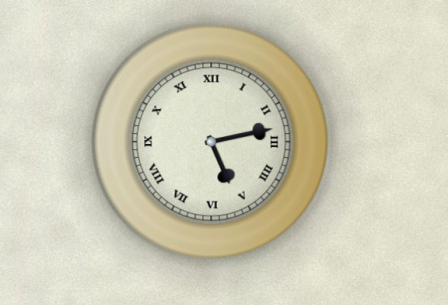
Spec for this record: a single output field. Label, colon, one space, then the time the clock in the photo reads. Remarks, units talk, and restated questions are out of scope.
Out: 5:13
